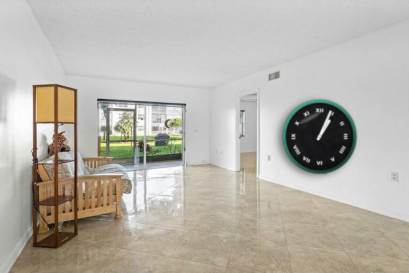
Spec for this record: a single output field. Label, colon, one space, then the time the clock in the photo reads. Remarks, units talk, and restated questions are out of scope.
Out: 1:04
